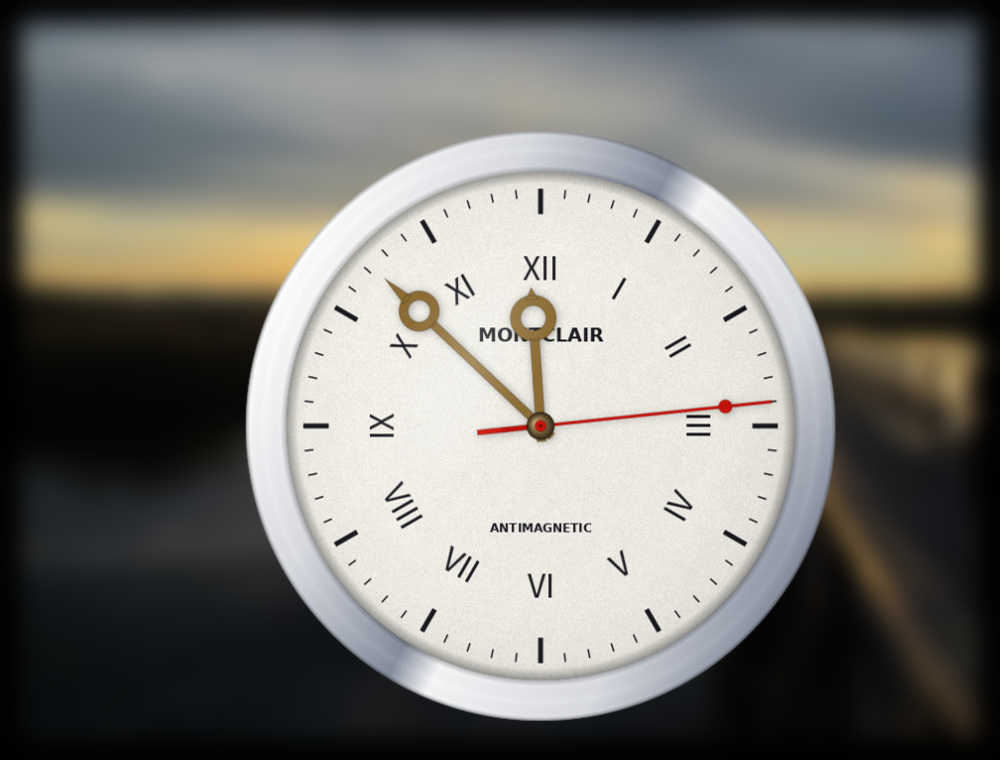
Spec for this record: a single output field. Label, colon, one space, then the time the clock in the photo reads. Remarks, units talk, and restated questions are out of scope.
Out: 11:52:14
